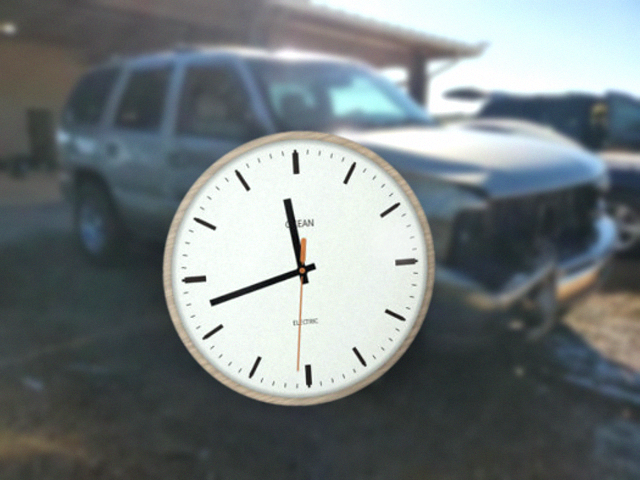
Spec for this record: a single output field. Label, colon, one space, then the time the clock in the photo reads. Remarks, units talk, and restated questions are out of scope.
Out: 11:42:31
